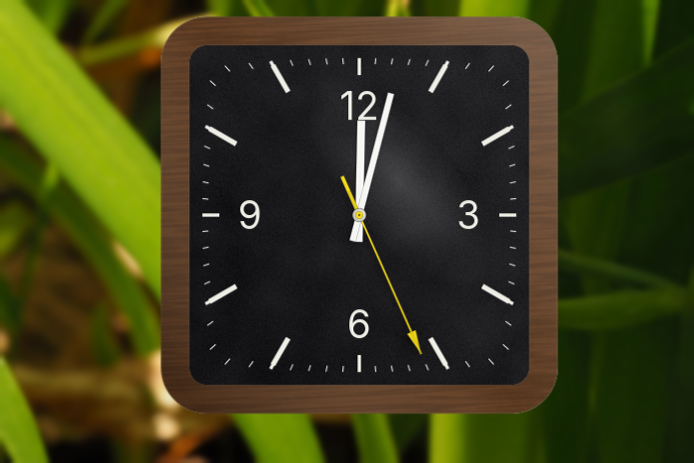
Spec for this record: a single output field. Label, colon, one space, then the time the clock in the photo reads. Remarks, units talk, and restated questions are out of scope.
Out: 12:02:26
